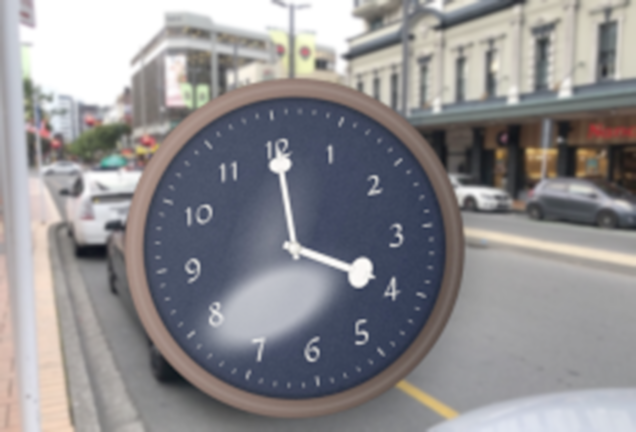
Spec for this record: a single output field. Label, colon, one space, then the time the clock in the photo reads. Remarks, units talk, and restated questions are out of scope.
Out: 4:00
